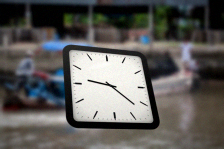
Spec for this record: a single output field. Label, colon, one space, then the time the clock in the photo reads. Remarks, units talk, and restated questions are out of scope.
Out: 9:22
